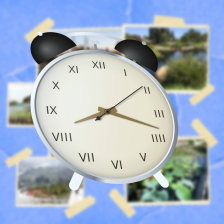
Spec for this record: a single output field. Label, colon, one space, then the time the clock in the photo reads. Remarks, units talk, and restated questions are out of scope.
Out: 8:18:09
